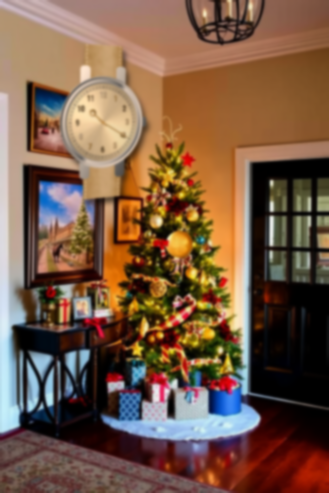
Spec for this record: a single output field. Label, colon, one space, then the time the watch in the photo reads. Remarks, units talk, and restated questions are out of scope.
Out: 10:20
